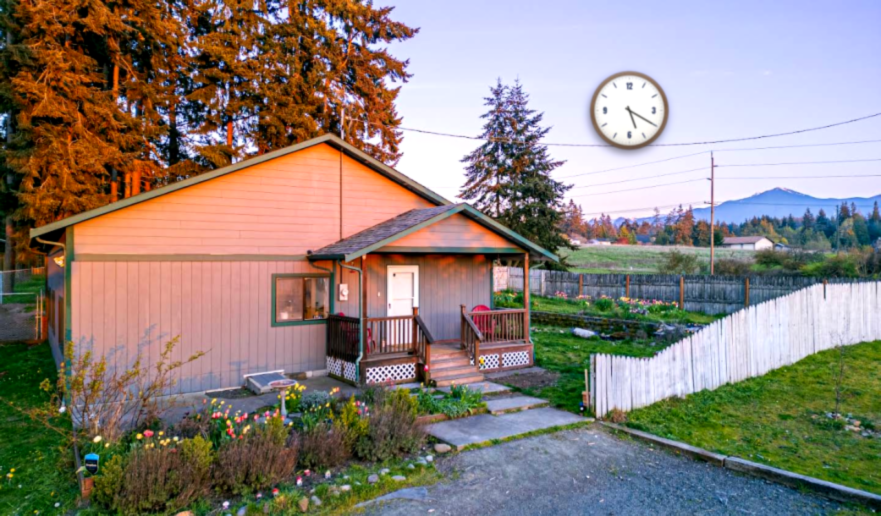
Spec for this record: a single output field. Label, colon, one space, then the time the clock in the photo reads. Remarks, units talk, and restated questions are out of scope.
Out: 5:20
